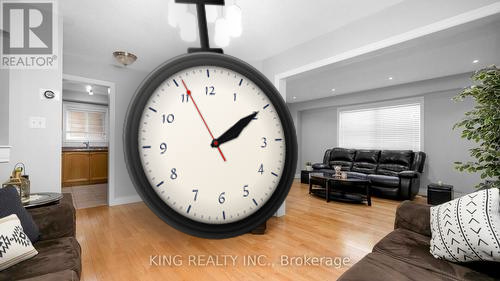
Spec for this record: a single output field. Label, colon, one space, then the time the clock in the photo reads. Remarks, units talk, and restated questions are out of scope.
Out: 2:09:56
